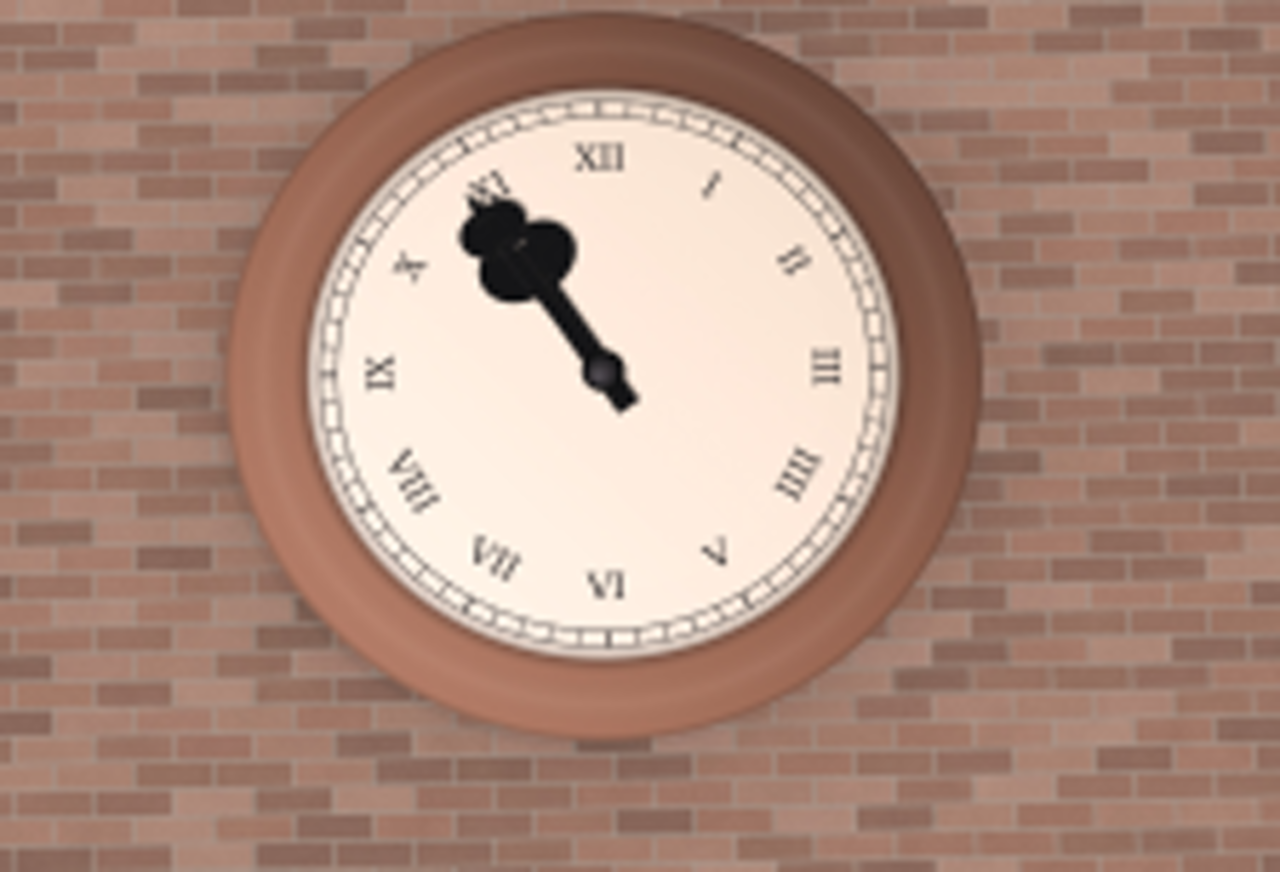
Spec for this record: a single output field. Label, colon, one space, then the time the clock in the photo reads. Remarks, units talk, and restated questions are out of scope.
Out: 10:54
